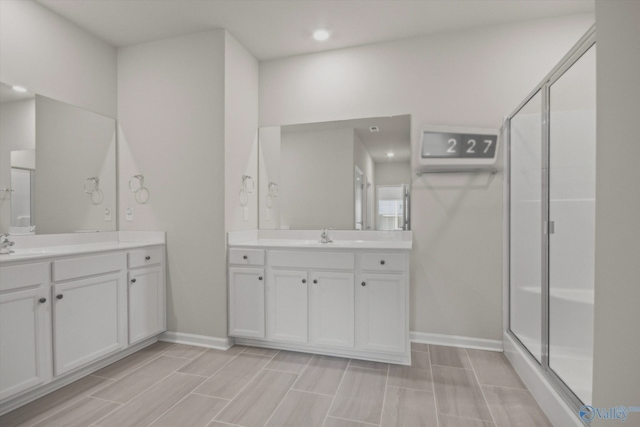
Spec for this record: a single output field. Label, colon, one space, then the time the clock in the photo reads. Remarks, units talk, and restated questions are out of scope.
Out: 2:27
